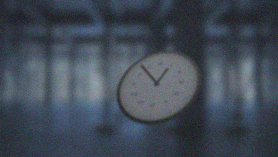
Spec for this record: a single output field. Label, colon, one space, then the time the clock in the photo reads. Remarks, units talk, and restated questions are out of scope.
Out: 12:53
